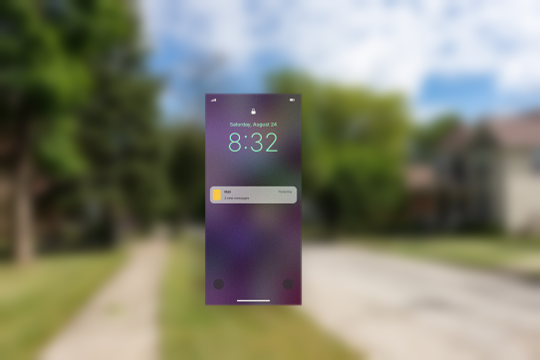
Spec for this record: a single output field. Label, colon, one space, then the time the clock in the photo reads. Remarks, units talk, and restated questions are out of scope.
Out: 8:32
